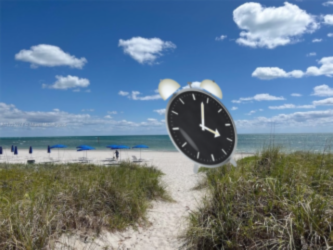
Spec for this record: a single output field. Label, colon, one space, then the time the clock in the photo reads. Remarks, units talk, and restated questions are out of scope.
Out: 4:03
